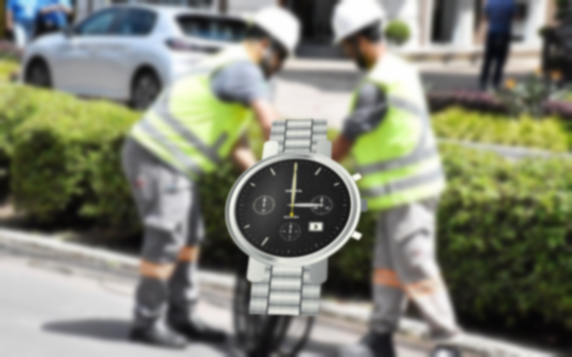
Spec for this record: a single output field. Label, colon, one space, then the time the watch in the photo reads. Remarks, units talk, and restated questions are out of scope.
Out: 3:00
